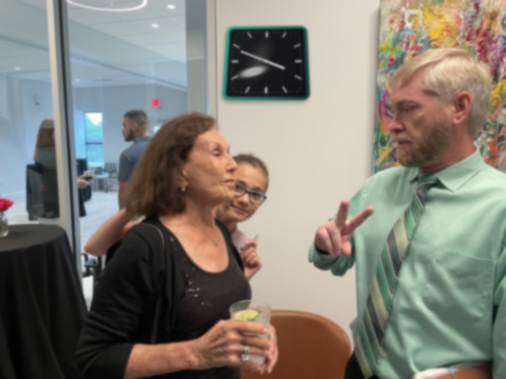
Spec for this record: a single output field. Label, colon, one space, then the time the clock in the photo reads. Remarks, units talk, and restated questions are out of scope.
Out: 3:49
